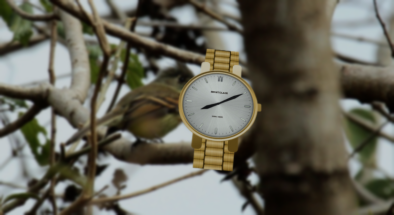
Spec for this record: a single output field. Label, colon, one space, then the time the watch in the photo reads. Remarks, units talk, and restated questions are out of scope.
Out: 8:10
